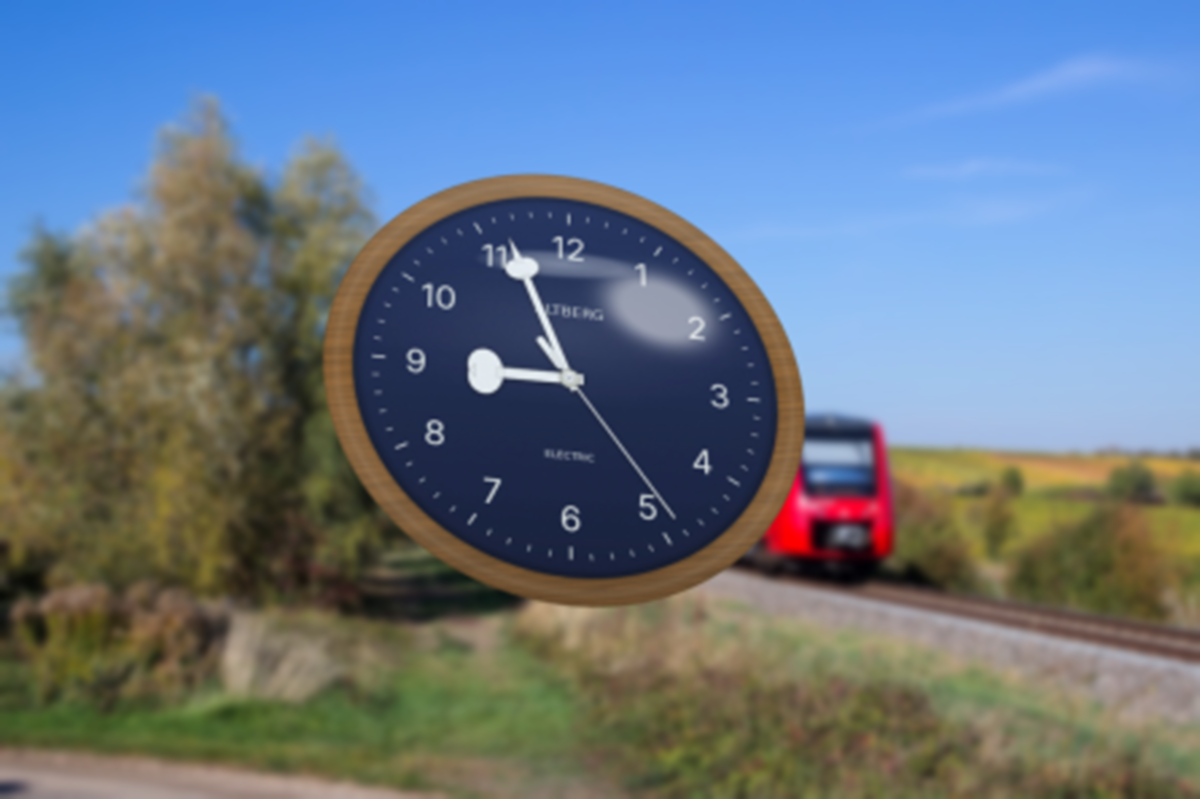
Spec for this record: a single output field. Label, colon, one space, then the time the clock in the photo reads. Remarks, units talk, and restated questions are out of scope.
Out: 8:56:24
